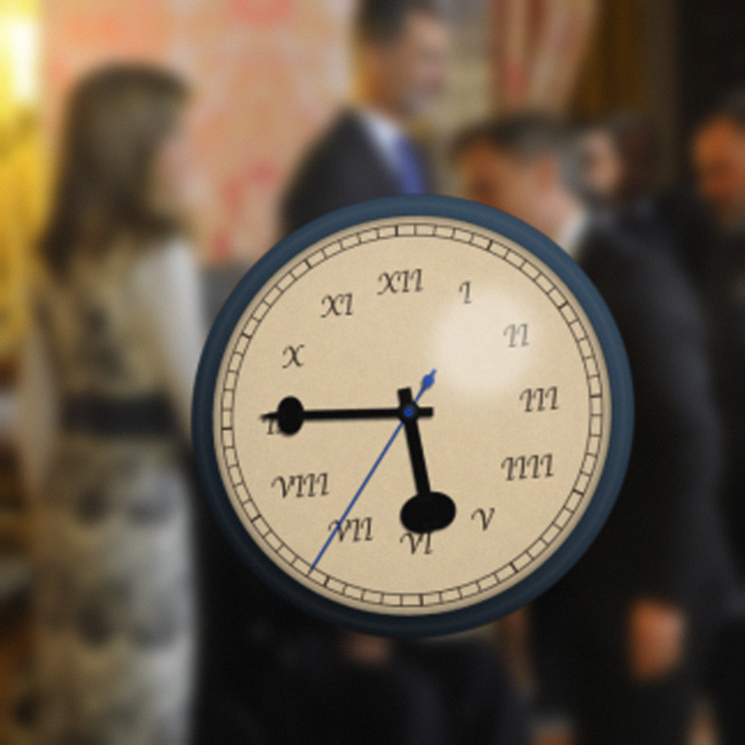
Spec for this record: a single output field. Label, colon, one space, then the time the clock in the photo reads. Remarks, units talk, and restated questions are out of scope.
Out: 5:45:36
